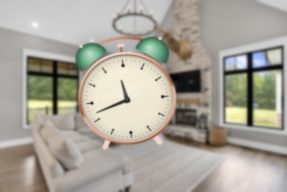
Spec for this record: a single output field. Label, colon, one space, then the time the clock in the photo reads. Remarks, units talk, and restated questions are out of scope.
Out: 11:42
